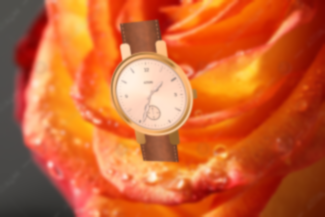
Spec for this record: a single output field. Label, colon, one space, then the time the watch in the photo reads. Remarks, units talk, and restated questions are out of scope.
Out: 1:34
